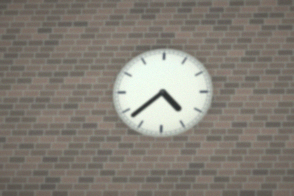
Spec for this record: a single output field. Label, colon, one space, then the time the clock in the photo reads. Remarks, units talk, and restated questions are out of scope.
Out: 4:38
